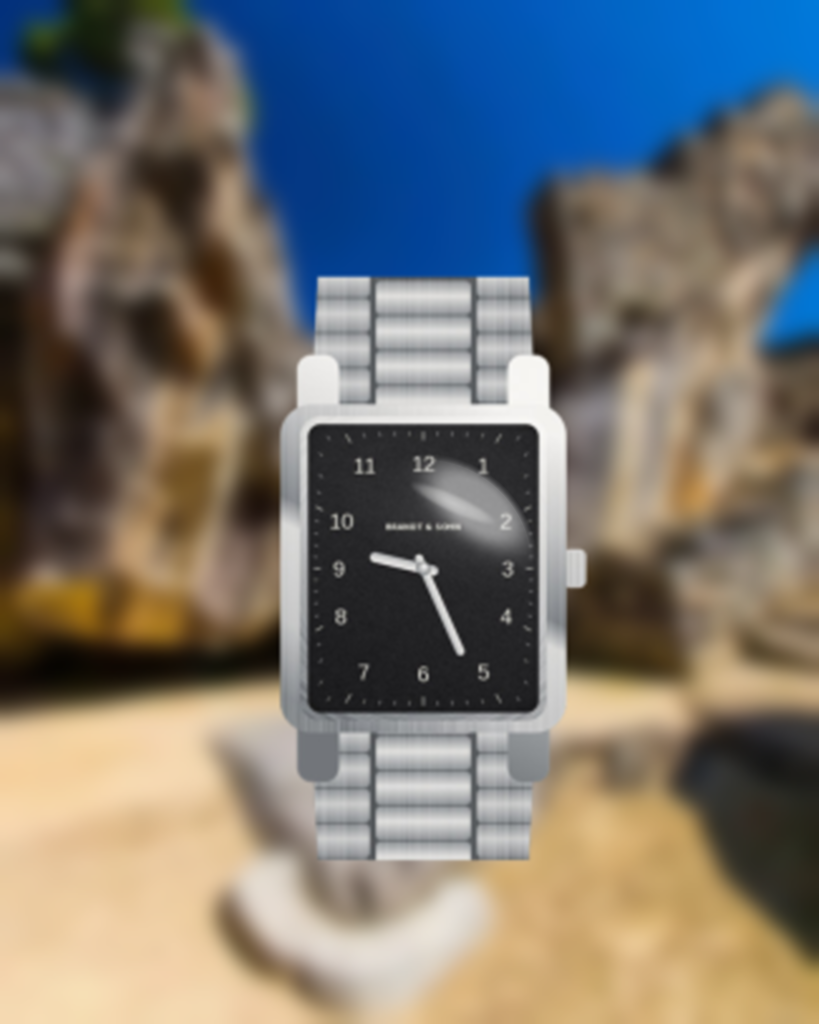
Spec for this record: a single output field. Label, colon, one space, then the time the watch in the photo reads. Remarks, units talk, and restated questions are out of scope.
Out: 9:26
